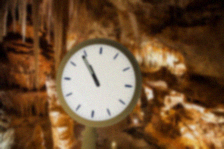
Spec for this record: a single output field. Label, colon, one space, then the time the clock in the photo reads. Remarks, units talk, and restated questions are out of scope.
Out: 10:54
